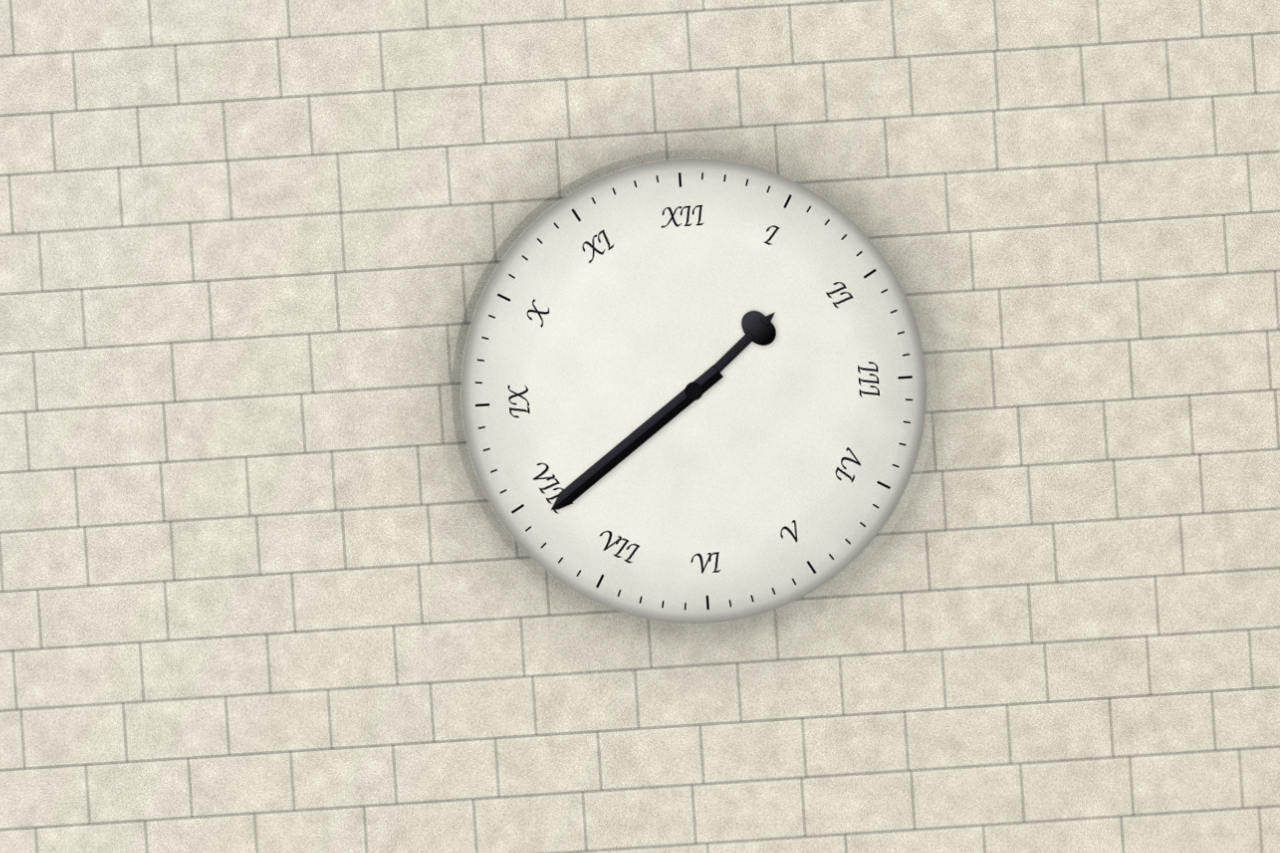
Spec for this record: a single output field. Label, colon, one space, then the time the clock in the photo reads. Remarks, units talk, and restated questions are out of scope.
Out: 1:39
